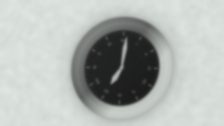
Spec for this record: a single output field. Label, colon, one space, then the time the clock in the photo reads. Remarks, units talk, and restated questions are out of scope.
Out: 7:01
